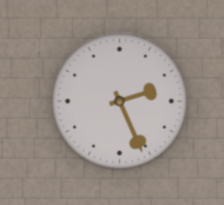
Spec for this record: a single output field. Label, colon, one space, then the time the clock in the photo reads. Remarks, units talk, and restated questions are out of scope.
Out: 2:26
